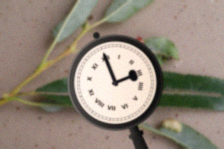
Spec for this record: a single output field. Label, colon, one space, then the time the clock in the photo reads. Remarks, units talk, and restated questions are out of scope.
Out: 3:00
